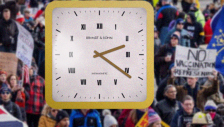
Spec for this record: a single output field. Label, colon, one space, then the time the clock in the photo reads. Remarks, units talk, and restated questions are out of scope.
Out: 2:21
